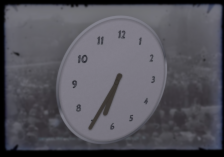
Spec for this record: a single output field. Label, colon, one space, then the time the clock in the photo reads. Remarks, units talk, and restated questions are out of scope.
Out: 6:35
